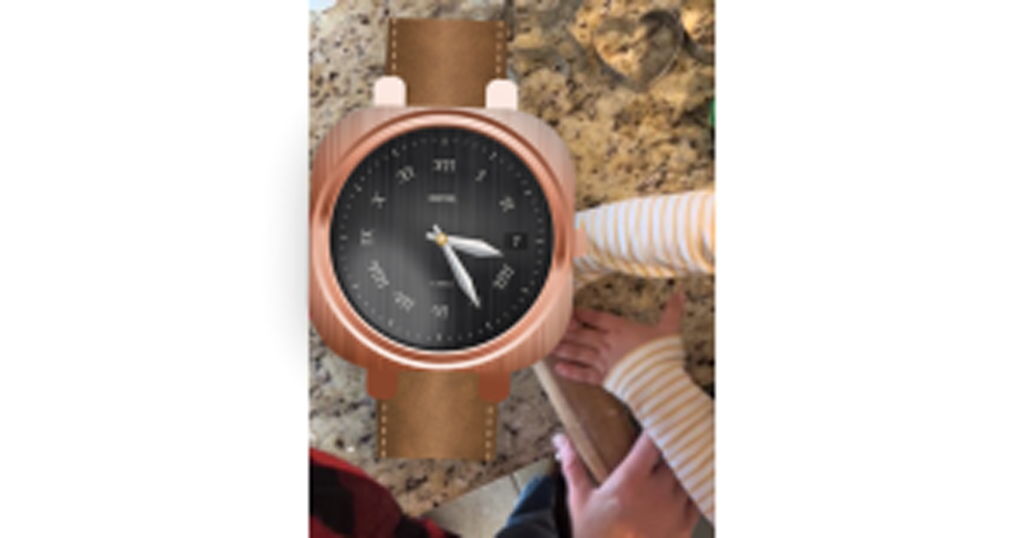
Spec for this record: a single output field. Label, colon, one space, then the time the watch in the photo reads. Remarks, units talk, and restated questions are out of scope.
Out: 3:25
